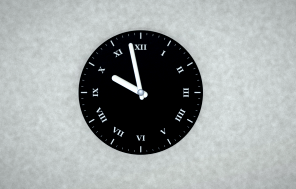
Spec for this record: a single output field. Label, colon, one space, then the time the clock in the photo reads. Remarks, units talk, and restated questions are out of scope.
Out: 9:58
